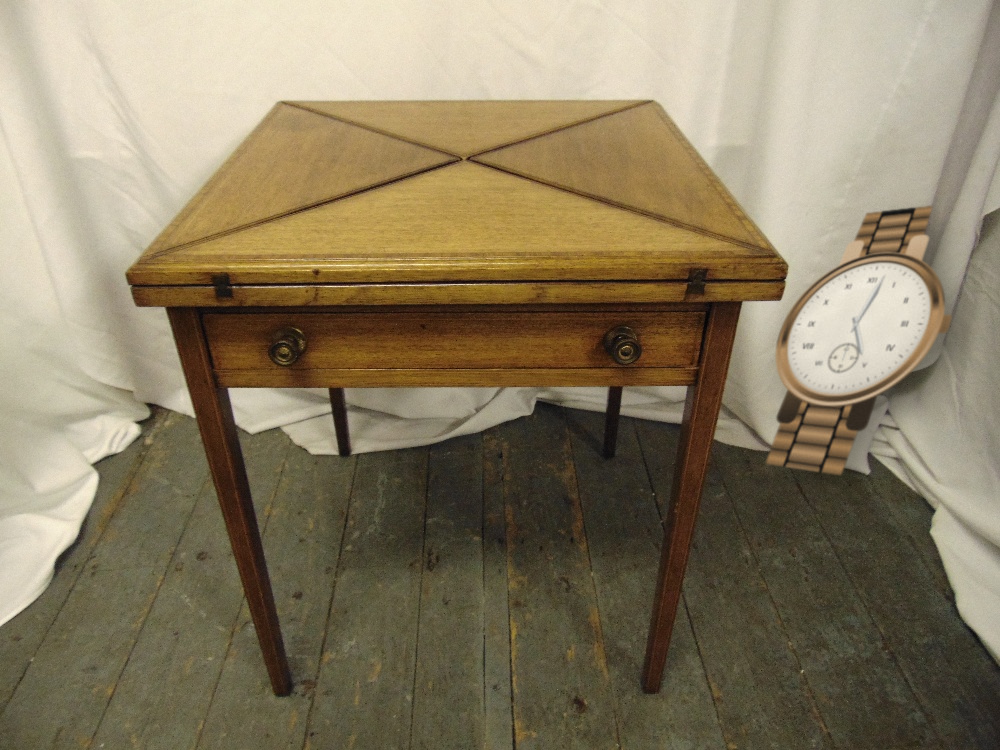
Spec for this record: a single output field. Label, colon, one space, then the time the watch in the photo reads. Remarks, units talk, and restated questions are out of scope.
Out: 5:02
